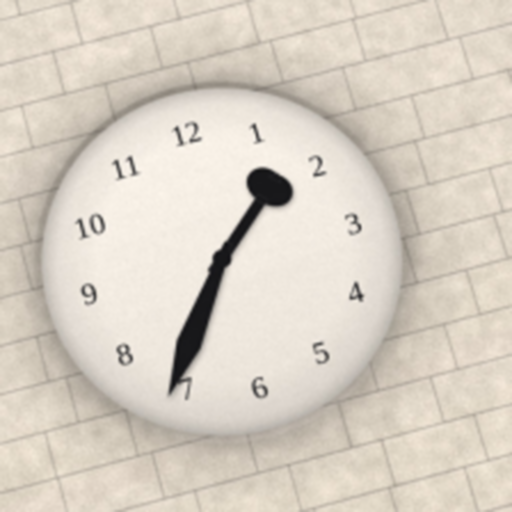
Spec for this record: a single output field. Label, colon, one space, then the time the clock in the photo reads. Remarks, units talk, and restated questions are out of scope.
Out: 1:36
